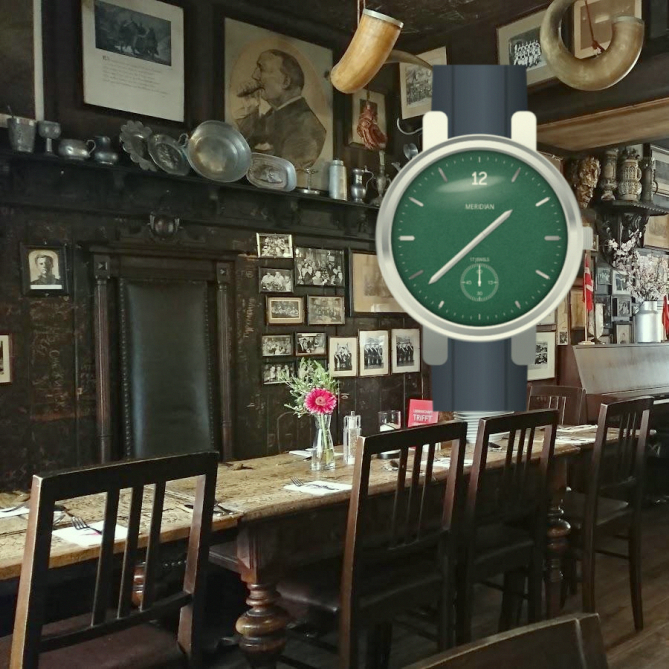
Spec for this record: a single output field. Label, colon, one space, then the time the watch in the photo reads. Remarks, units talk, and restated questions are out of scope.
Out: 1:38
